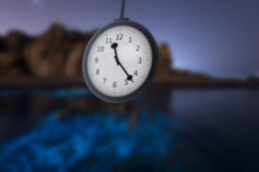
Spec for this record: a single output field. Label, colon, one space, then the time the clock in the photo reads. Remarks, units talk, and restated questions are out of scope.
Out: 11:23
